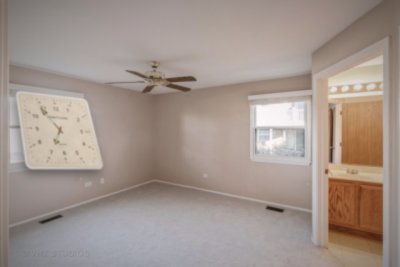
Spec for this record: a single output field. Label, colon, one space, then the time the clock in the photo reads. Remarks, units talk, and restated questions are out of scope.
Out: 6:54
